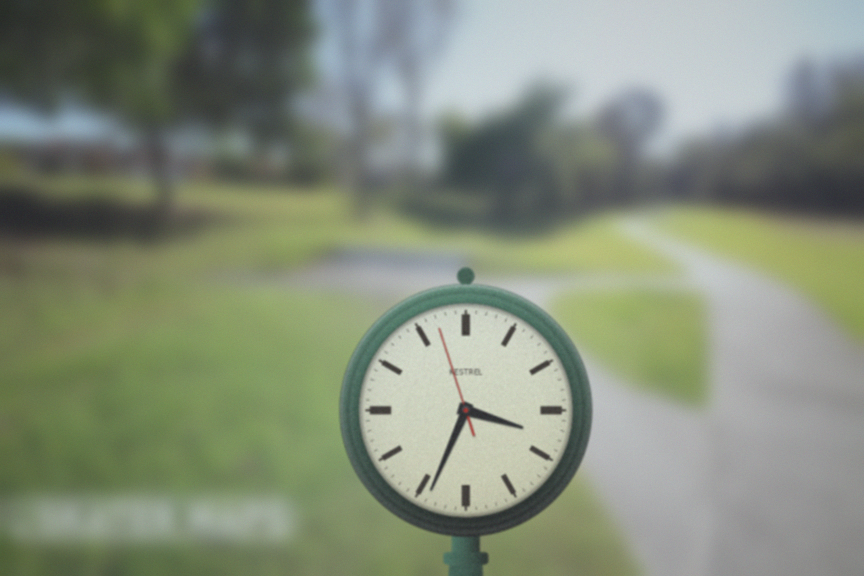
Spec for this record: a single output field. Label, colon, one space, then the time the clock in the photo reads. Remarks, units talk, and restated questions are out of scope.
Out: 3:33:57
